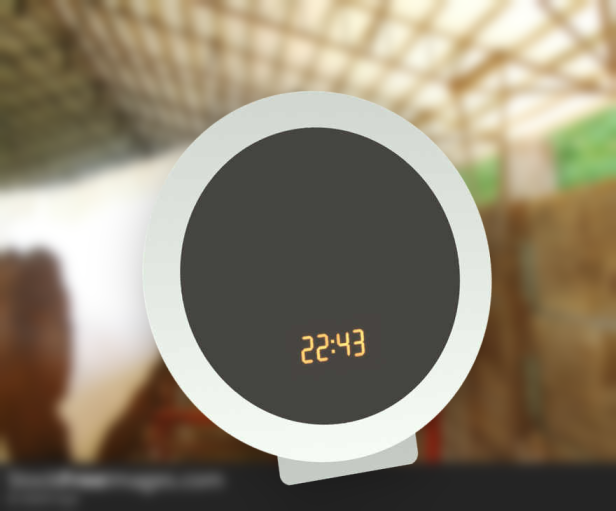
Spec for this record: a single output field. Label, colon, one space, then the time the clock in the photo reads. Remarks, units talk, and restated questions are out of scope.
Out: 22:43
